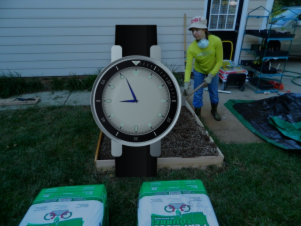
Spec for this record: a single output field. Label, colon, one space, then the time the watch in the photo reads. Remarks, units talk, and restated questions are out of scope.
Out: 8:56
